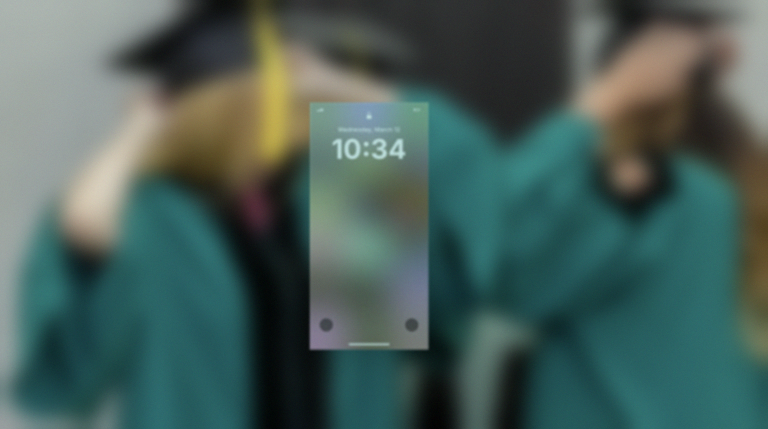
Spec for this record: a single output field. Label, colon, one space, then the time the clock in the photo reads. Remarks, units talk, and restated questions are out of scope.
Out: 10:34
